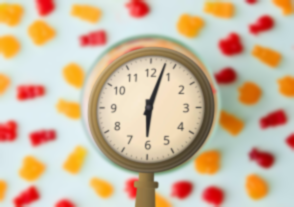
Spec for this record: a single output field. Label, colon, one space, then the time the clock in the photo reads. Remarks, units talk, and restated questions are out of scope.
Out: 6:03
